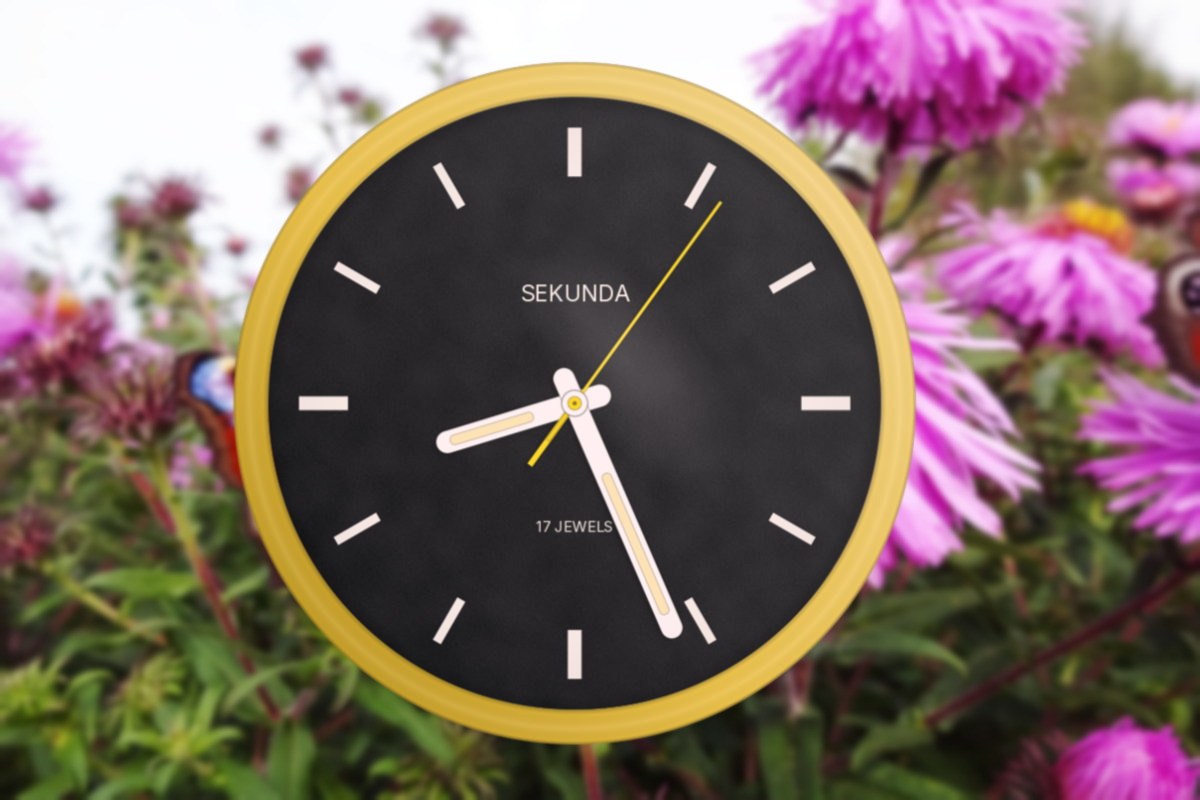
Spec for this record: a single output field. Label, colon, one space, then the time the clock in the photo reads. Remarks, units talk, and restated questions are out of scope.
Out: 8:26:06
